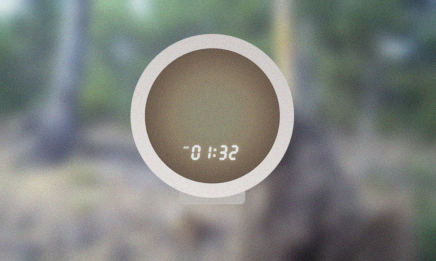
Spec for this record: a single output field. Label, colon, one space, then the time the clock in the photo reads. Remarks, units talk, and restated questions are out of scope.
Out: 1:32
